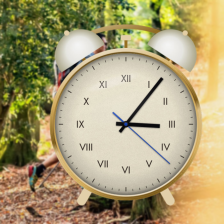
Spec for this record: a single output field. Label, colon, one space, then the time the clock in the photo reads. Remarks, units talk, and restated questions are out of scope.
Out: 3:06:22
